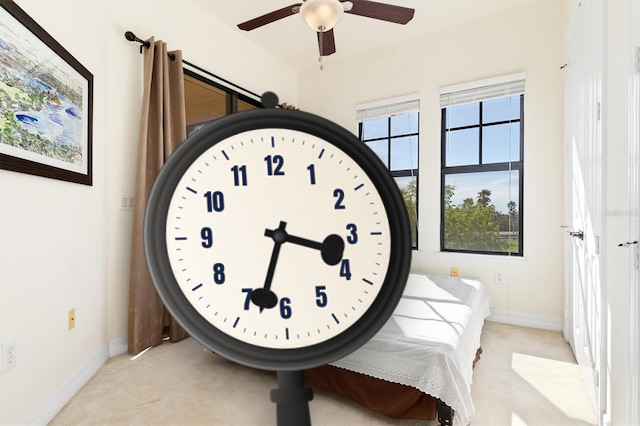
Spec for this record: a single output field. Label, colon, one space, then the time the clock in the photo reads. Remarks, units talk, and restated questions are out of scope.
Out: 3:33
